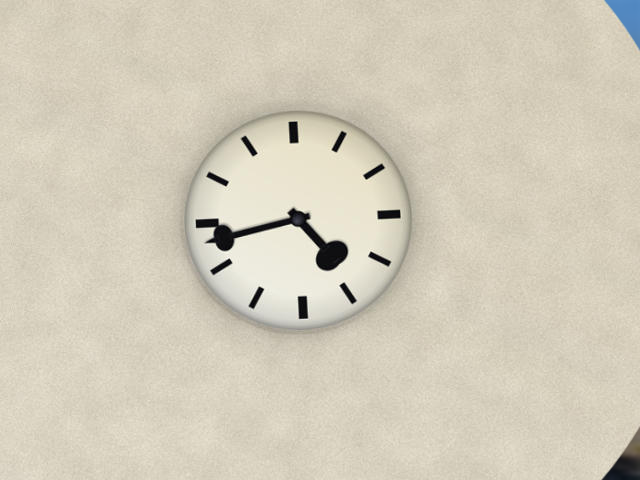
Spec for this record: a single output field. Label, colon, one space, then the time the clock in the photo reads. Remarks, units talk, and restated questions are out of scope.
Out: 4:43
